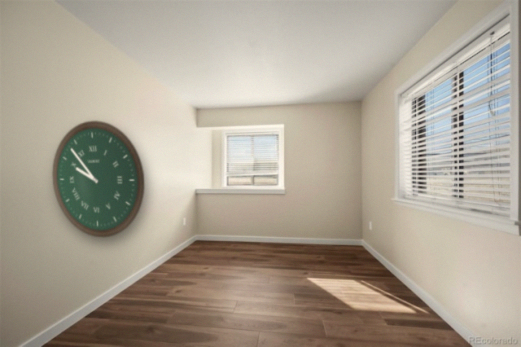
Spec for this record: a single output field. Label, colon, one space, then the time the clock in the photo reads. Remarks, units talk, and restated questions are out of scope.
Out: 9:53
